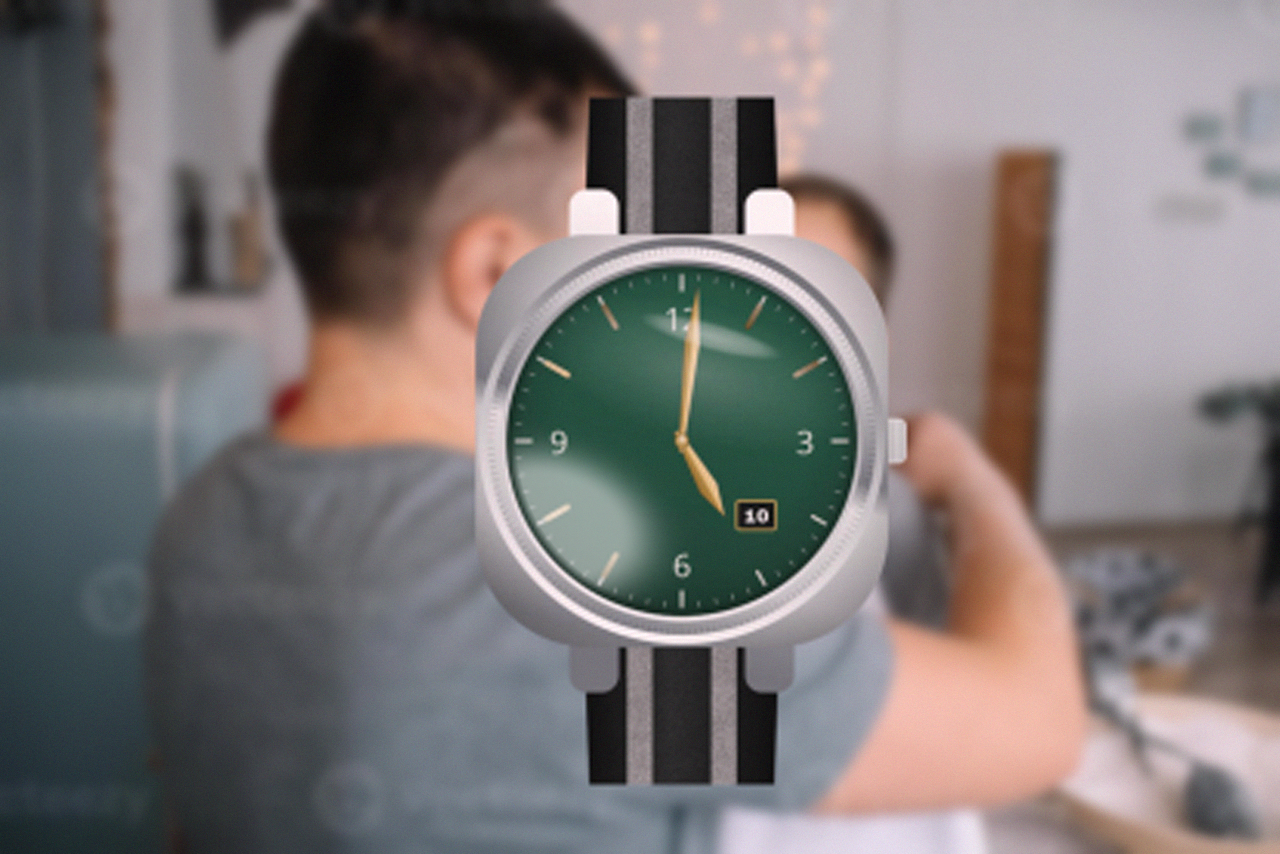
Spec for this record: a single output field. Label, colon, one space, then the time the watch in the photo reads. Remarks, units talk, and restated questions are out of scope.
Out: 5:01
